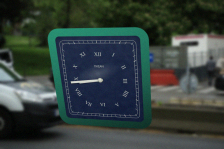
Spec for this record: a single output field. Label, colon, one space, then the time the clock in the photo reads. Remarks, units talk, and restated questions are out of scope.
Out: 8:44
